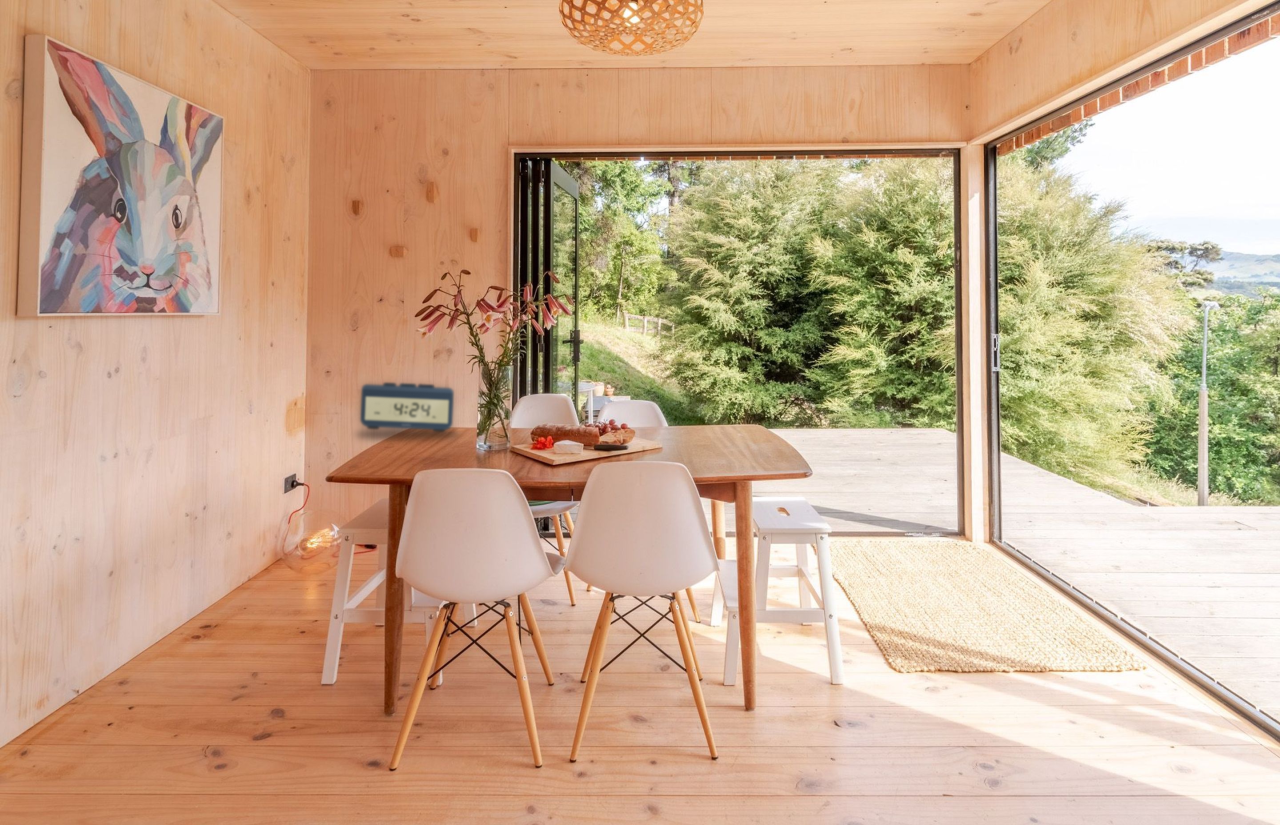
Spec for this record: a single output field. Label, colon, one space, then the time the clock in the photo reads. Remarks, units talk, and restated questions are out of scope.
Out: 4:24
